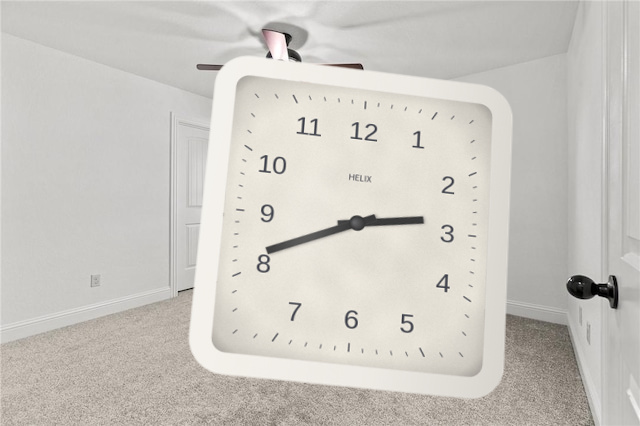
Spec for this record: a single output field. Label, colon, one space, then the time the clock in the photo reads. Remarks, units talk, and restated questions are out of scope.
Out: 2:41
